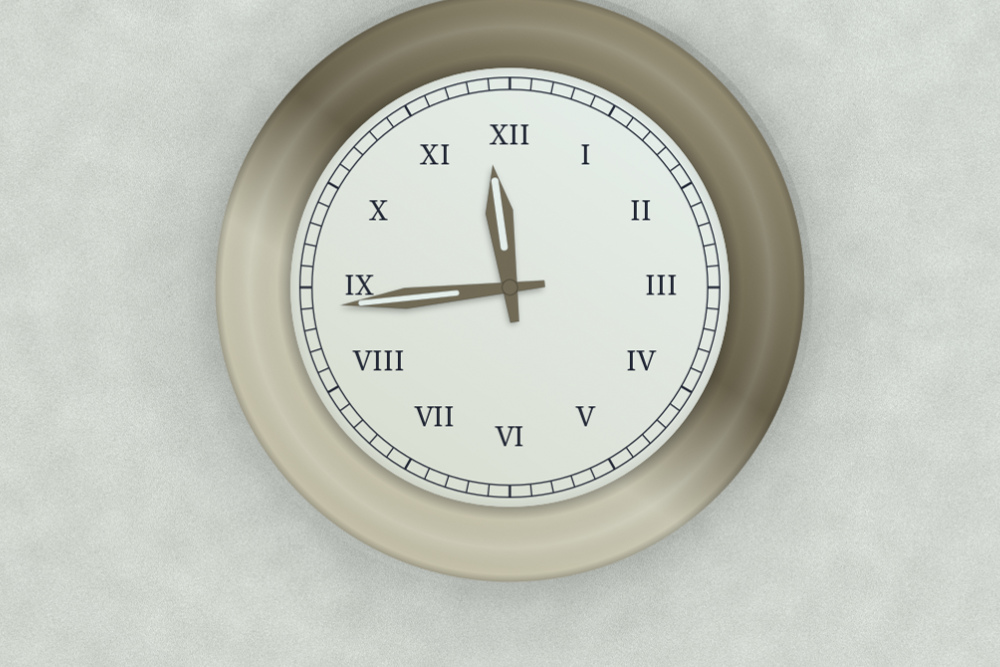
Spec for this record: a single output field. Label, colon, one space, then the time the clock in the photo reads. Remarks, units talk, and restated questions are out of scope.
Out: 11:44
